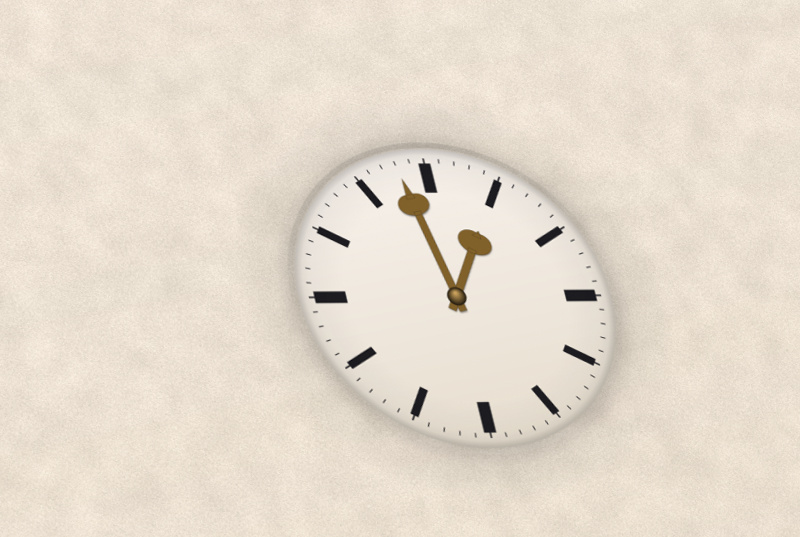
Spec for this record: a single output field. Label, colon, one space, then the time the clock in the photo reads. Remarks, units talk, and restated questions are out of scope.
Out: 12:58
